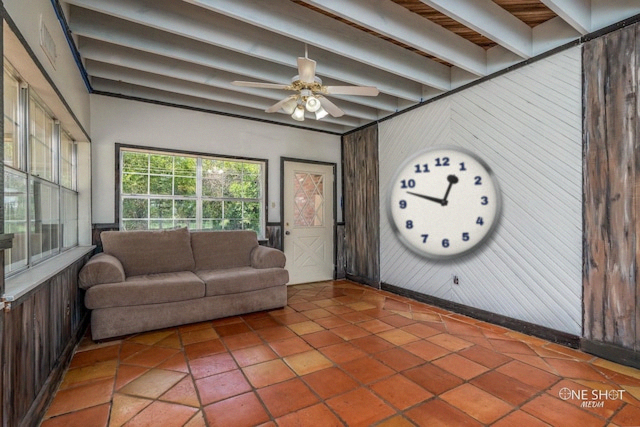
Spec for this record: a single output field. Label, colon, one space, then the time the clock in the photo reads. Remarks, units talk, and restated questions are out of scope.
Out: 12:48
